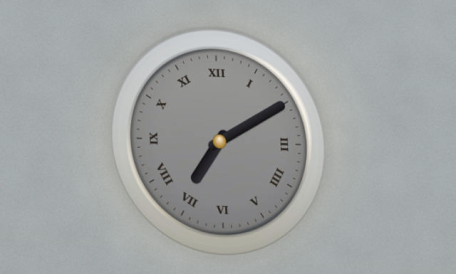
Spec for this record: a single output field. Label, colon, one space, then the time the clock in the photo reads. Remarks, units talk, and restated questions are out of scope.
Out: 7:10
